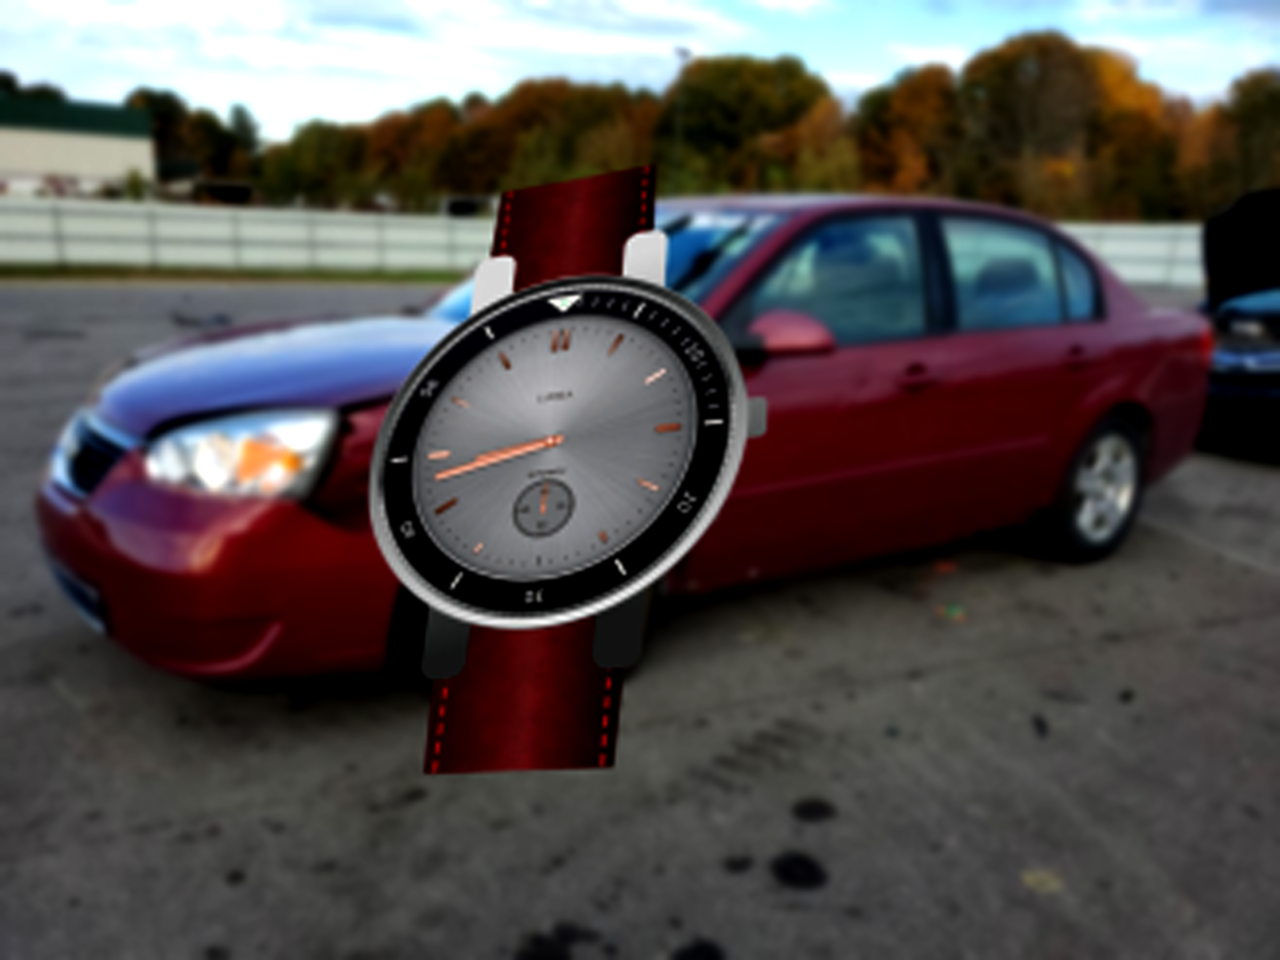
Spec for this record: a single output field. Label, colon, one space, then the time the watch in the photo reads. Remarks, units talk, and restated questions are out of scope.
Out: 8:43
